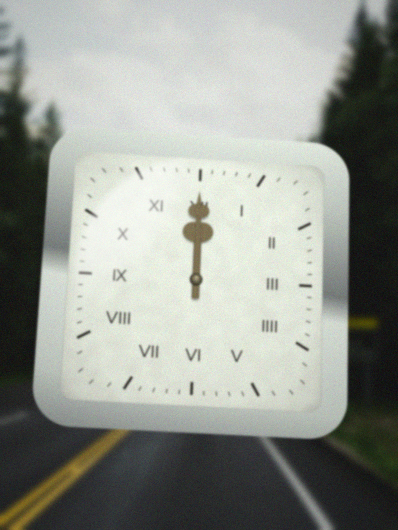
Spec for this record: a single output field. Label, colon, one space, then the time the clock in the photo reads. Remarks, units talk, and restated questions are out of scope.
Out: 12:00
